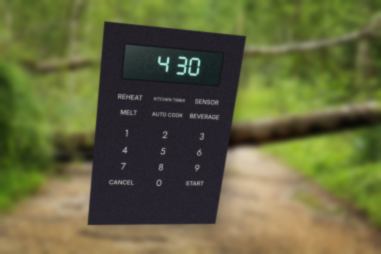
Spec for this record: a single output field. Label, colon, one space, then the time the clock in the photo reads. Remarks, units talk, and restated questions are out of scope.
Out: 4:30
